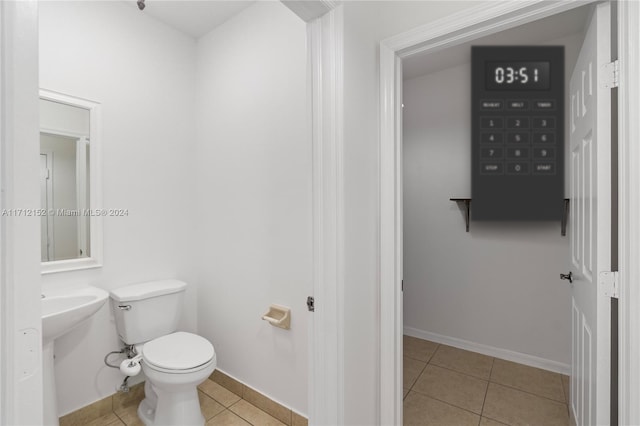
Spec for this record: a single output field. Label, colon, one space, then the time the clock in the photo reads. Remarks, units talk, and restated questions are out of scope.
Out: 3:51
